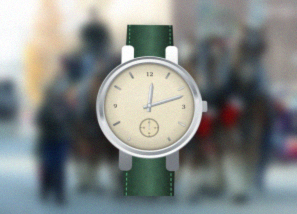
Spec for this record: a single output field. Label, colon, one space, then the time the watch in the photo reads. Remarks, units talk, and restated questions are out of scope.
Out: 12:12
